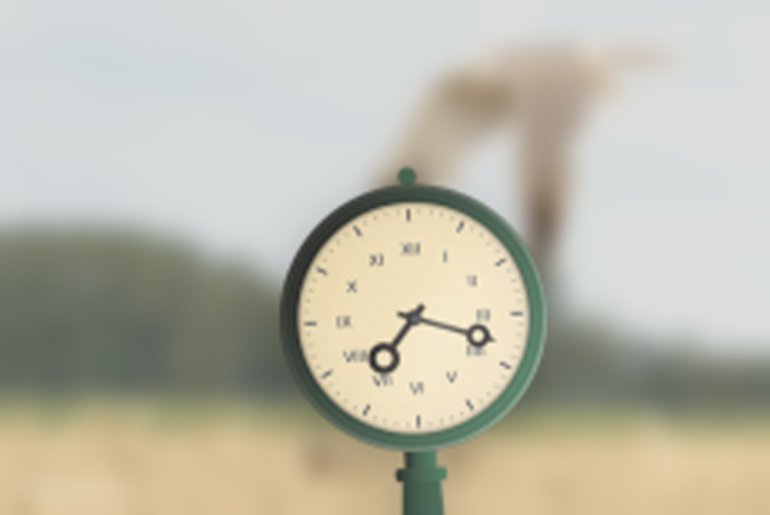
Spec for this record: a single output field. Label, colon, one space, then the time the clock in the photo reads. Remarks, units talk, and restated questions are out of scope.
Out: 7:18
